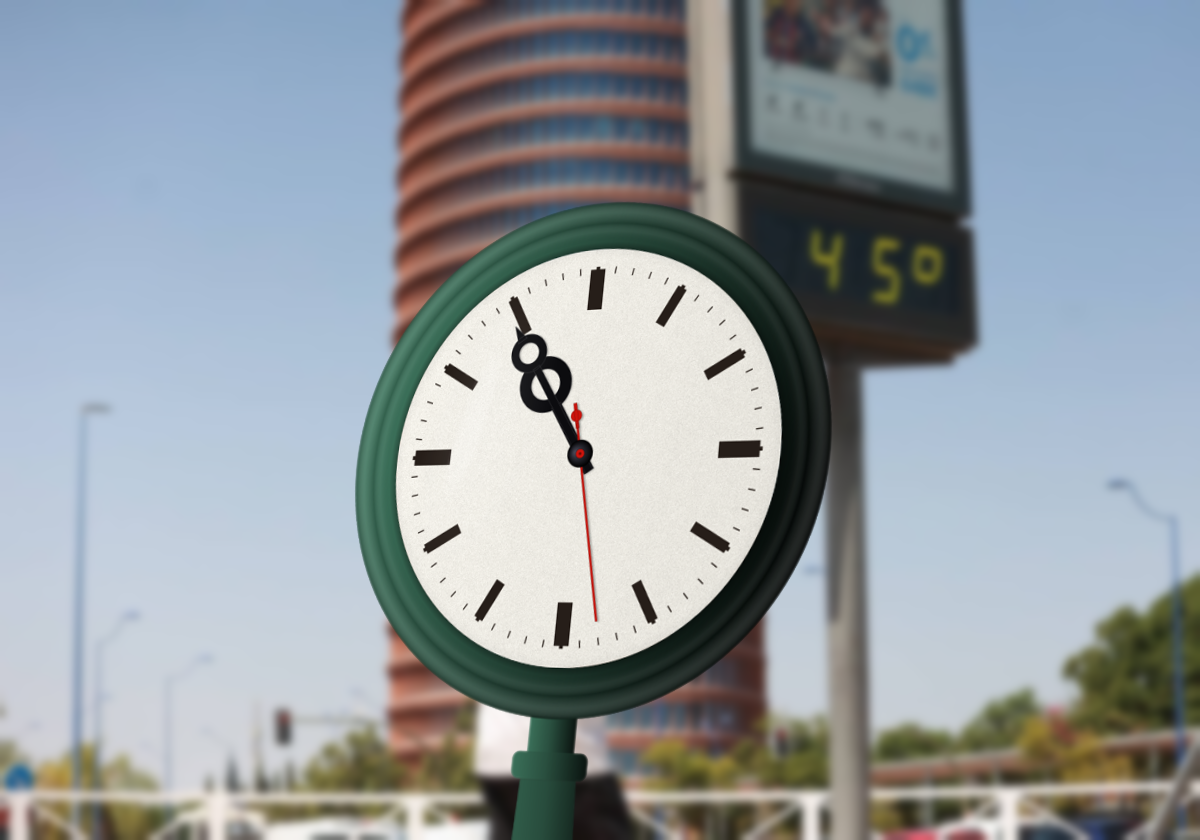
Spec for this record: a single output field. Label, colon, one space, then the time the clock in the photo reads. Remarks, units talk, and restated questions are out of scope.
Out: 10:54:28
